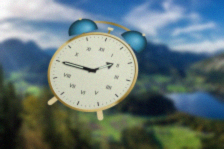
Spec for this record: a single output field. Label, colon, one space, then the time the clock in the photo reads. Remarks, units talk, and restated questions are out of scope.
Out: 1:45
